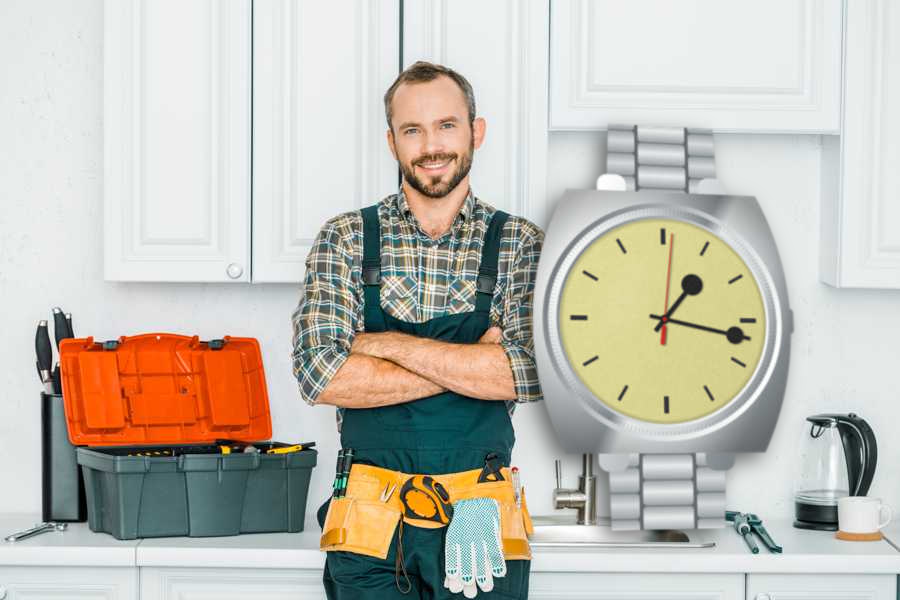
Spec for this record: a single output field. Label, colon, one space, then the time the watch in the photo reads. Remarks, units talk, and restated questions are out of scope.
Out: 1:17:01
